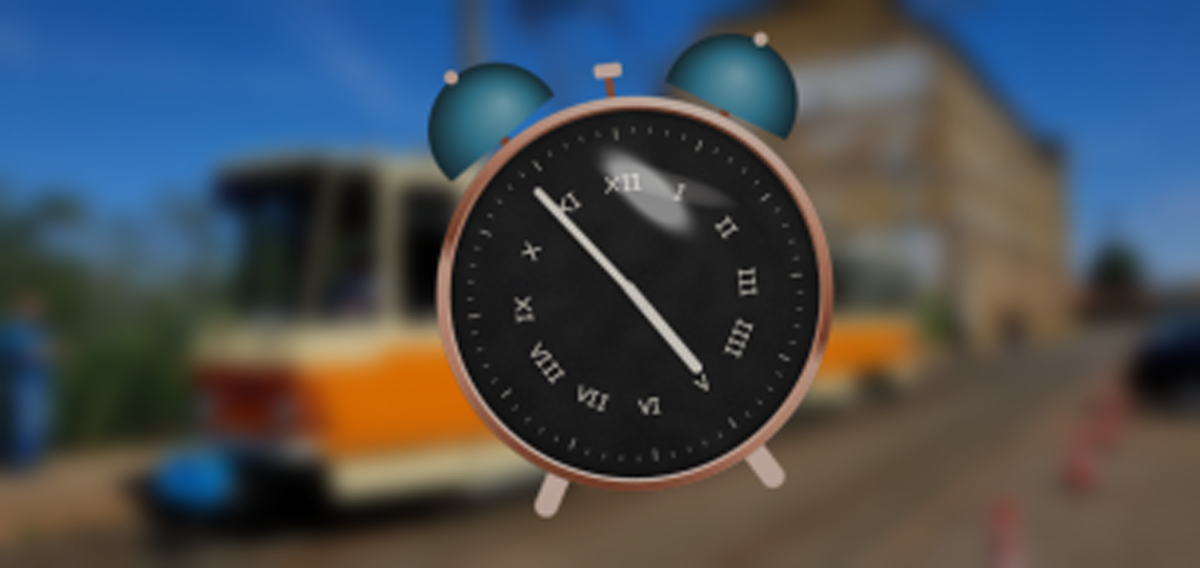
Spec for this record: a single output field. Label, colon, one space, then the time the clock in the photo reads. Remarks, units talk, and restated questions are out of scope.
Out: 4:54
